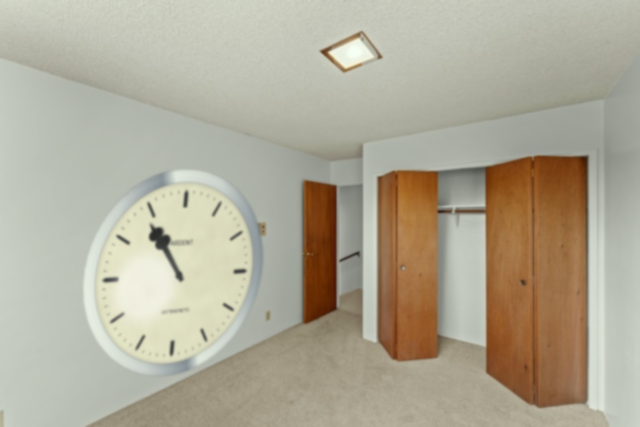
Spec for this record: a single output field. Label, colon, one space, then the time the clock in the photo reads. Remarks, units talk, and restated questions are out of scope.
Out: 10:54
